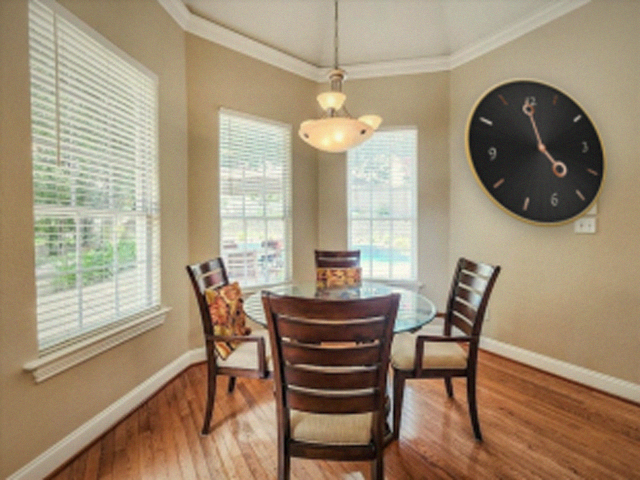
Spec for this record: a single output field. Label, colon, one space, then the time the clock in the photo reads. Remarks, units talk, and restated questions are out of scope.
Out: 4:59
